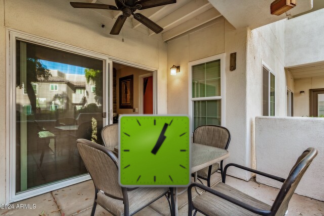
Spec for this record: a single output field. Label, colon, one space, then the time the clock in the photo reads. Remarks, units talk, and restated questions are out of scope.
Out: 1:04
